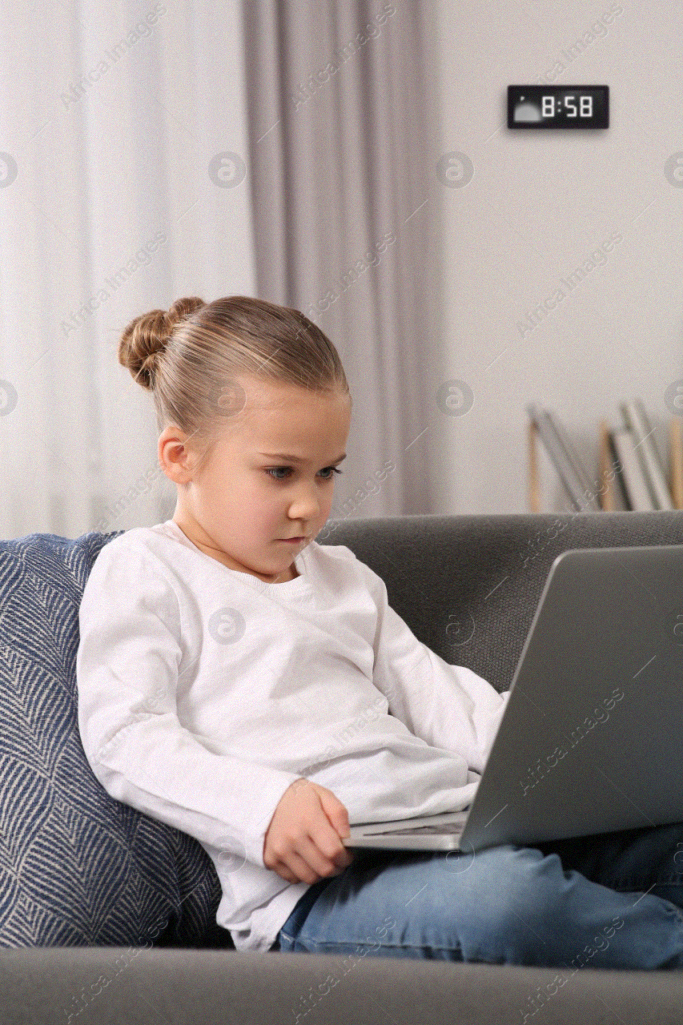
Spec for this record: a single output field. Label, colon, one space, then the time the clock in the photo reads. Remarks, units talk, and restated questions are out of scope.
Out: 8:58
